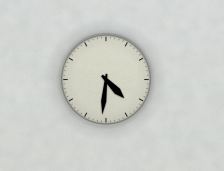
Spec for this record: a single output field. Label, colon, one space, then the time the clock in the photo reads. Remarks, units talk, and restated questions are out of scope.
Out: 4:31
